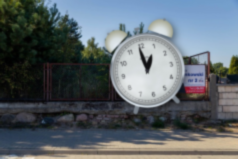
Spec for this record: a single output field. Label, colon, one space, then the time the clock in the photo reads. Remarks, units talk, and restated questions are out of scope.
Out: 12:59
